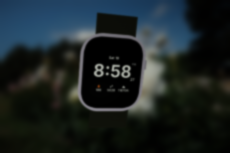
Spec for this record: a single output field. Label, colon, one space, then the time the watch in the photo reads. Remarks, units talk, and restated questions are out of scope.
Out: 8:58
